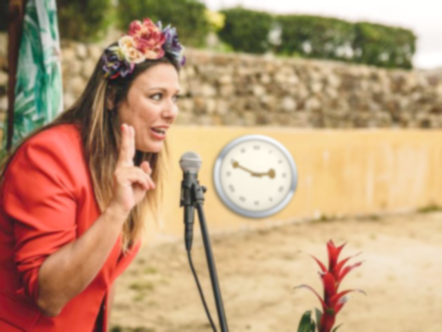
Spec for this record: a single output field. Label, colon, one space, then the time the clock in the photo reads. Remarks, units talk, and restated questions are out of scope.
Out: 2:49
